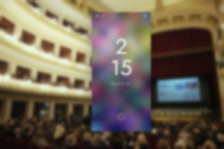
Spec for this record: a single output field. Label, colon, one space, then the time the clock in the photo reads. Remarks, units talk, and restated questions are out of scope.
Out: 2:15
